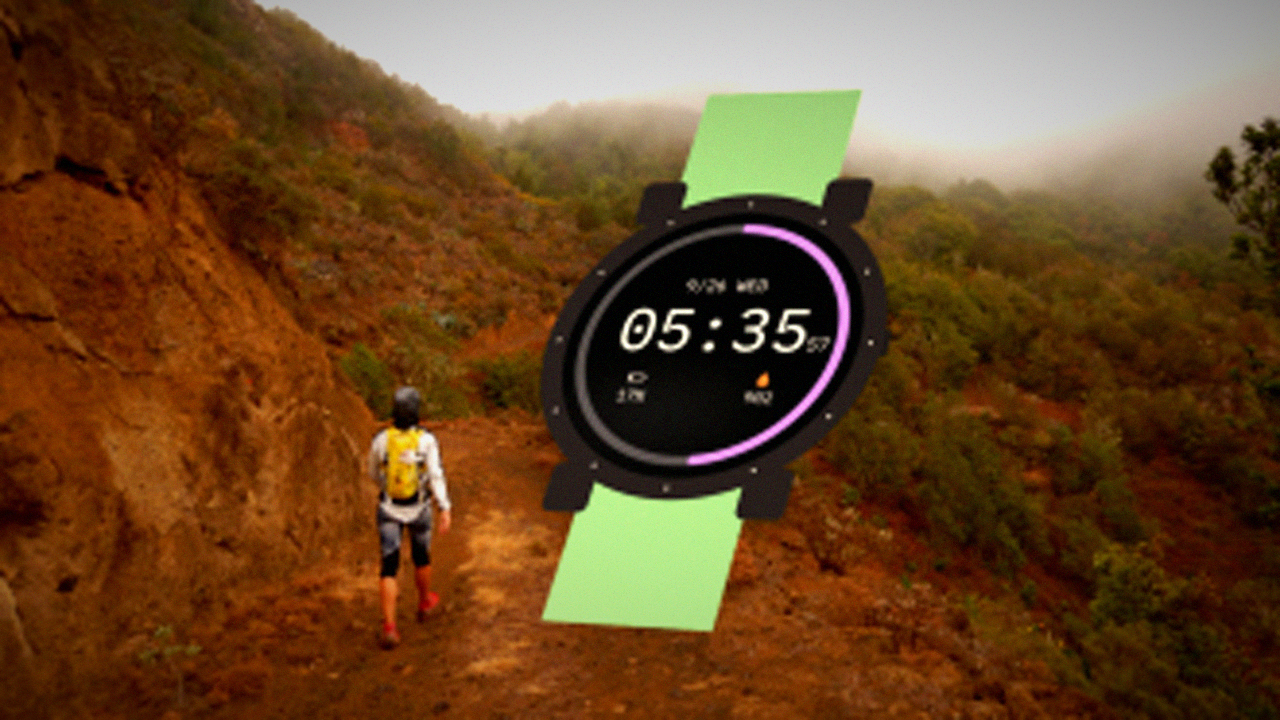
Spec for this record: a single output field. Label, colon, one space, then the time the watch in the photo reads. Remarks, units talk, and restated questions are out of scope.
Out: 5:35
